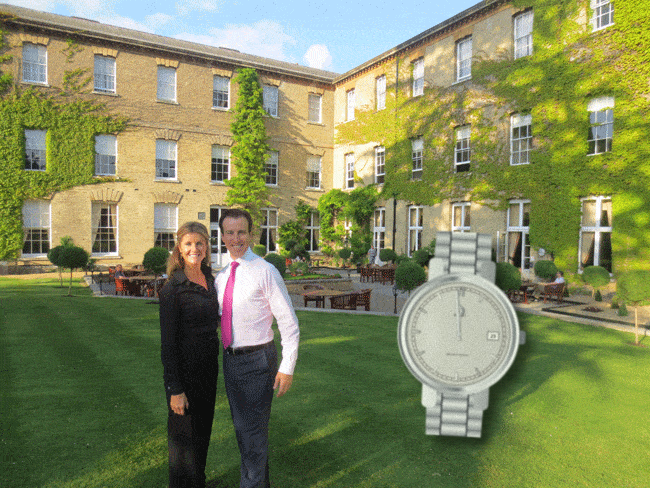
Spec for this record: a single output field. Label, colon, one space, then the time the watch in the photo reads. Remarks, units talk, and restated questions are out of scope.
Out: 11:59
